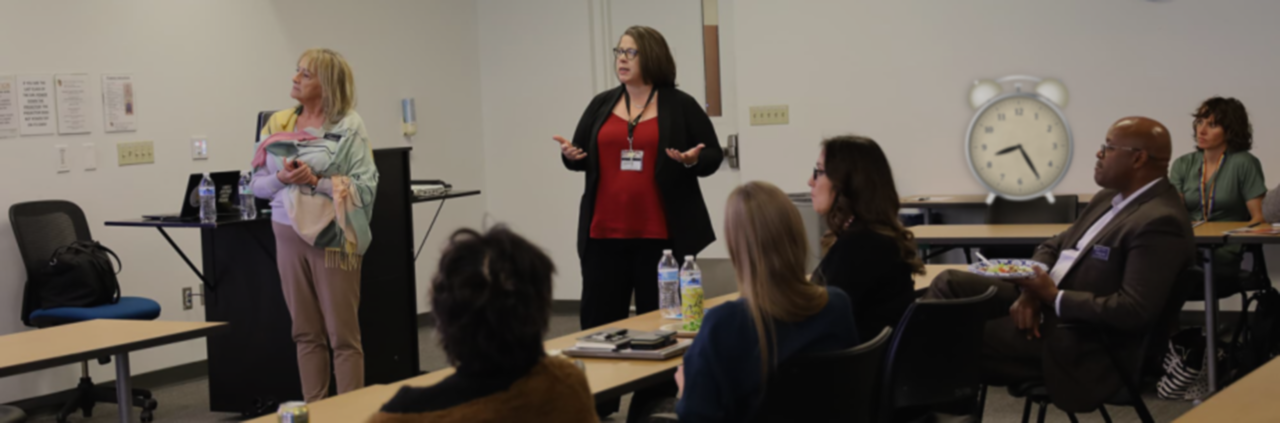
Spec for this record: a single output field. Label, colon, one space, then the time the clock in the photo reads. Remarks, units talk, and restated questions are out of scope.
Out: 8:25
